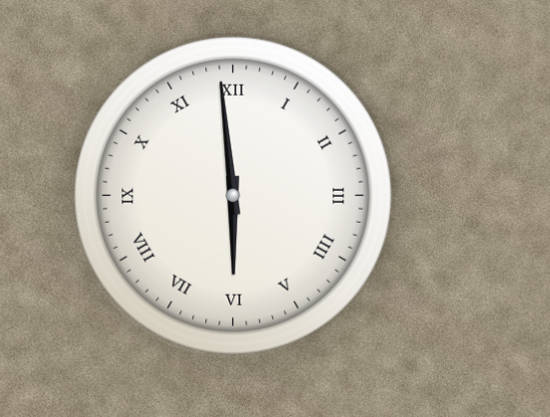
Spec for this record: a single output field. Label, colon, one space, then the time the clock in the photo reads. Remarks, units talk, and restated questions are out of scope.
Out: 5:59
